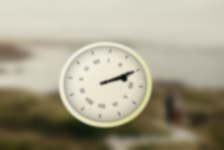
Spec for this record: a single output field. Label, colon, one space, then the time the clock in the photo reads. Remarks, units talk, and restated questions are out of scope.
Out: 3:15
